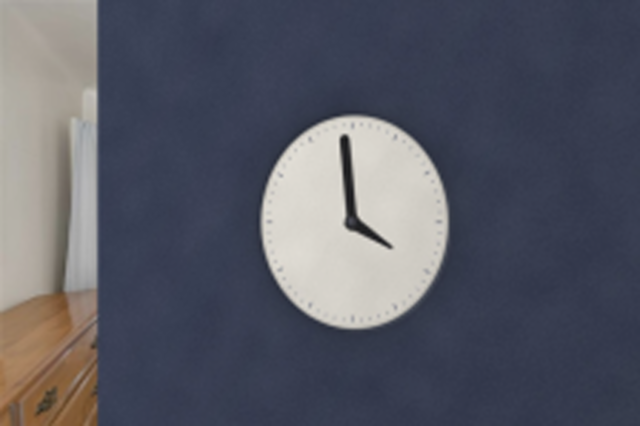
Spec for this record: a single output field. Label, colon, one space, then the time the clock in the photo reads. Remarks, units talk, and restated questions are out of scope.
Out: 3:59
